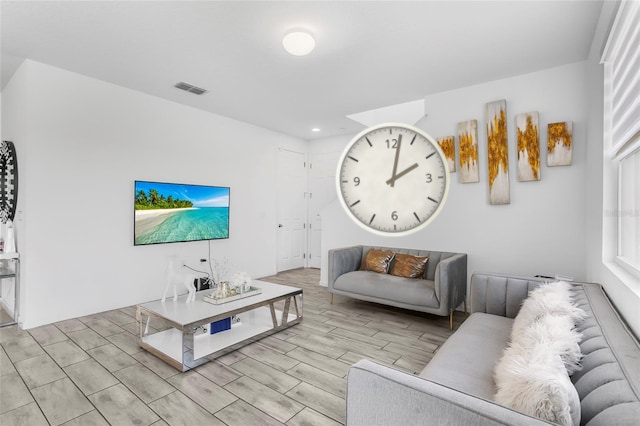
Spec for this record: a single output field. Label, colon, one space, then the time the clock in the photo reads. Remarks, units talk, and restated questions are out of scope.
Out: 2:02
